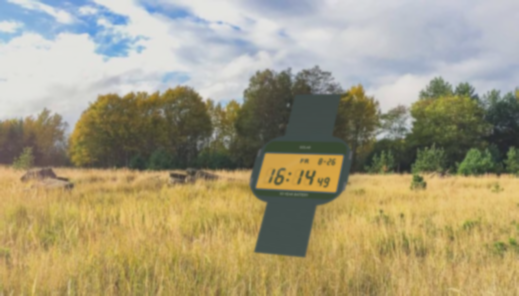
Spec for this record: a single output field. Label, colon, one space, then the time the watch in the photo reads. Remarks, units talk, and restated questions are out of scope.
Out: 16:14
